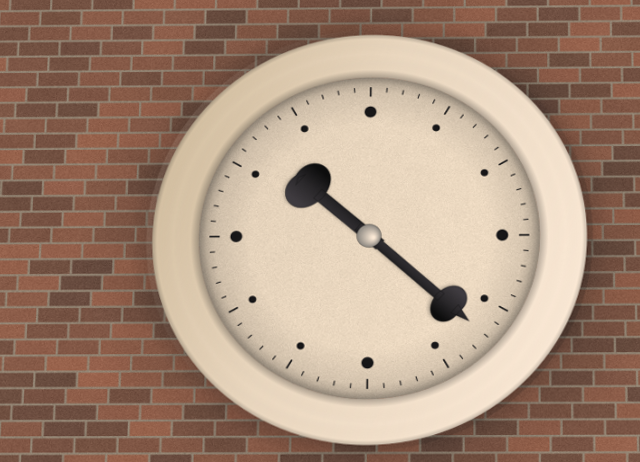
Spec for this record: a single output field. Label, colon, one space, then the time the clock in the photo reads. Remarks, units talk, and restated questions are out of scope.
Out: 10:22
